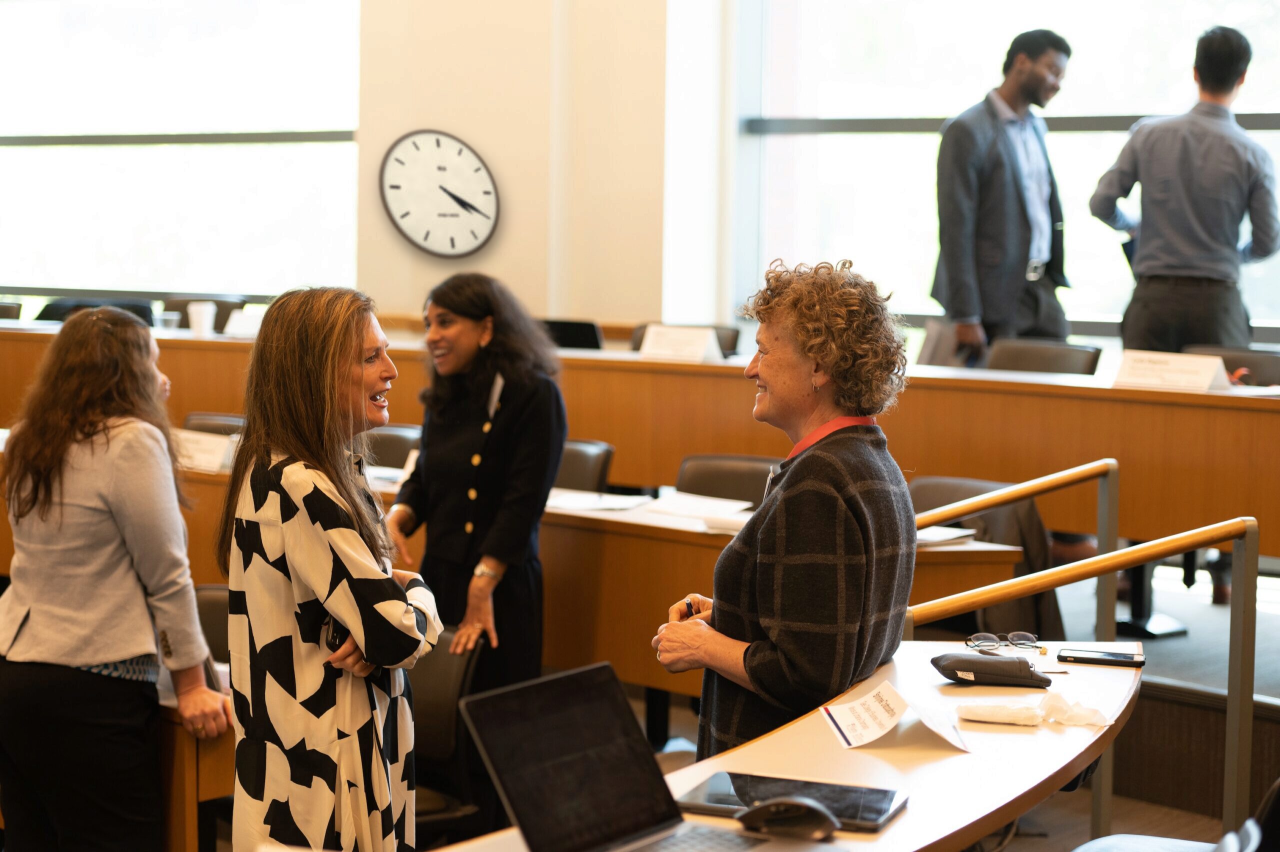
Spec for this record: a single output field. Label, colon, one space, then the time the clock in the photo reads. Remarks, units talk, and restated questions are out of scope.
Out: 4:20
